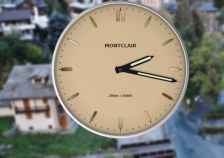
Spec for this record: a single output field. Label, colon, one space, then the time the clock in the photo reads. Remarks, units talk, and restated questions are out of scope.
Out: 2:17
